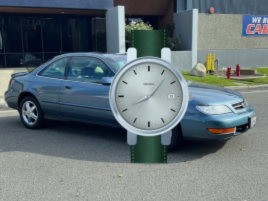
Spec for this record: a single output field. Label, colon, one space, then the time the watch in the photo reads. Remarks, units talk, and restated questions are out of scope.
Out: 8:07
